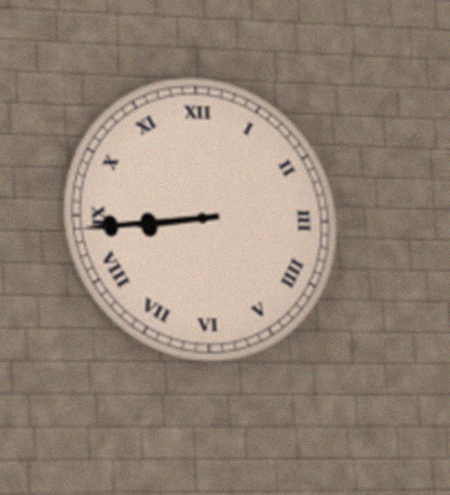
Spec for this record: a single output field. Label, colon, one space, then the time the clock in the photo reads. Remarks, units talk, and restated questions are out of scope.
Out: 8:44
